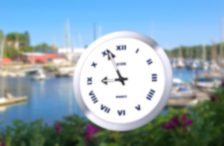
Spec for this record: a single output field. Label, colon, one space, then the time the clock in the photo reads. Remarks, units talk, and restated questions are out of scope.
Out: 8:56
